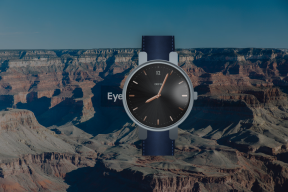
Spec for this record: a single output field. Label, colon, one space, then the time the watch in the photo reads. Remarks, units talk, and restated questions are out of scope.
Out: 8:04
